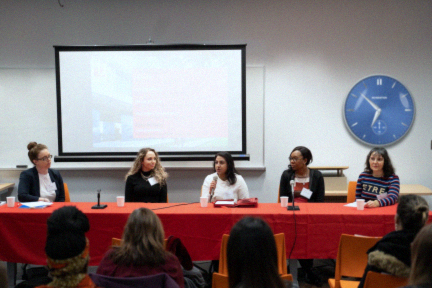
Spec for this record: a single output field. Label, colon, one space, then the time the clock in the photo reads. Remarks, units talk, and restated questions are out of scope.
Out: 6:52
